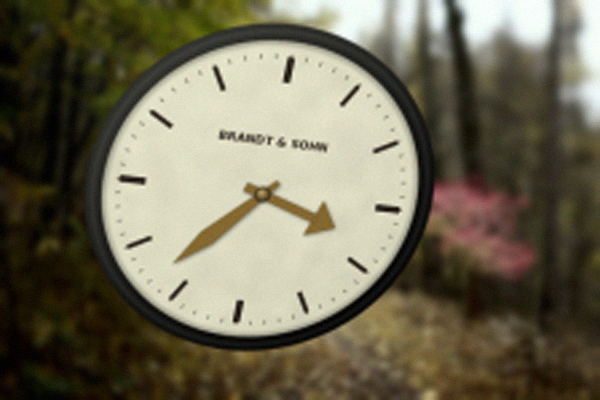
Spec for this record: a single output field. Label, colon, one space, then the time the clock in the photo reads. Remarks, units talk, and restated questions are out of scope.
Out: 3:37
